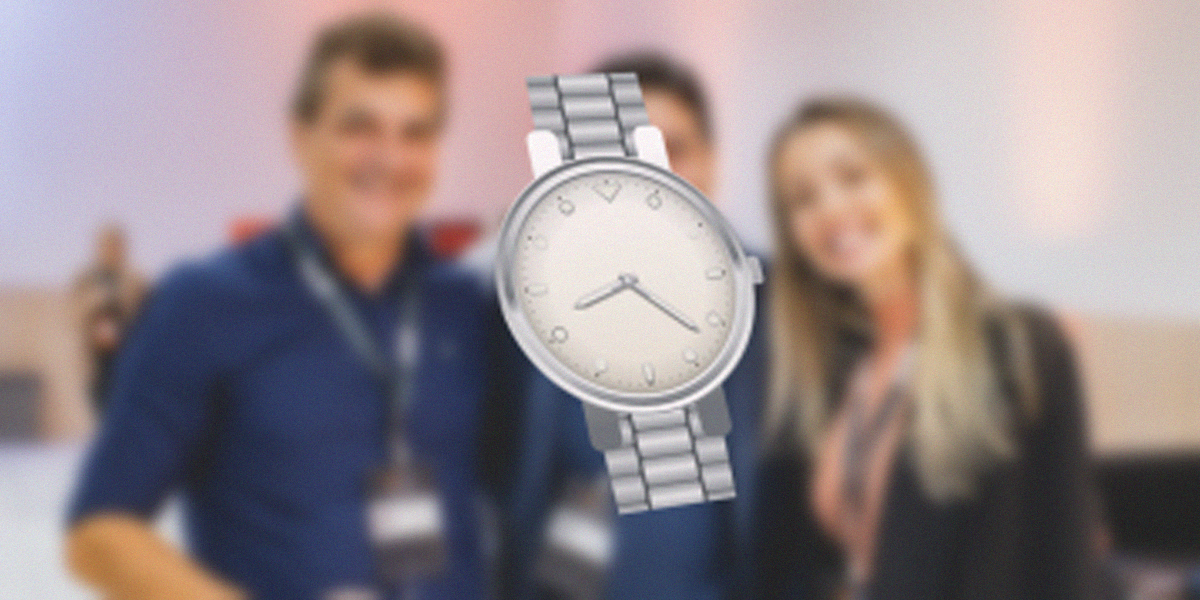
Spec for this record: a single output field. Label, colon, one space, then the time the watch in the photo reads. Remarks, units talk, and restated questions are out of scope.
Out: 8:22
